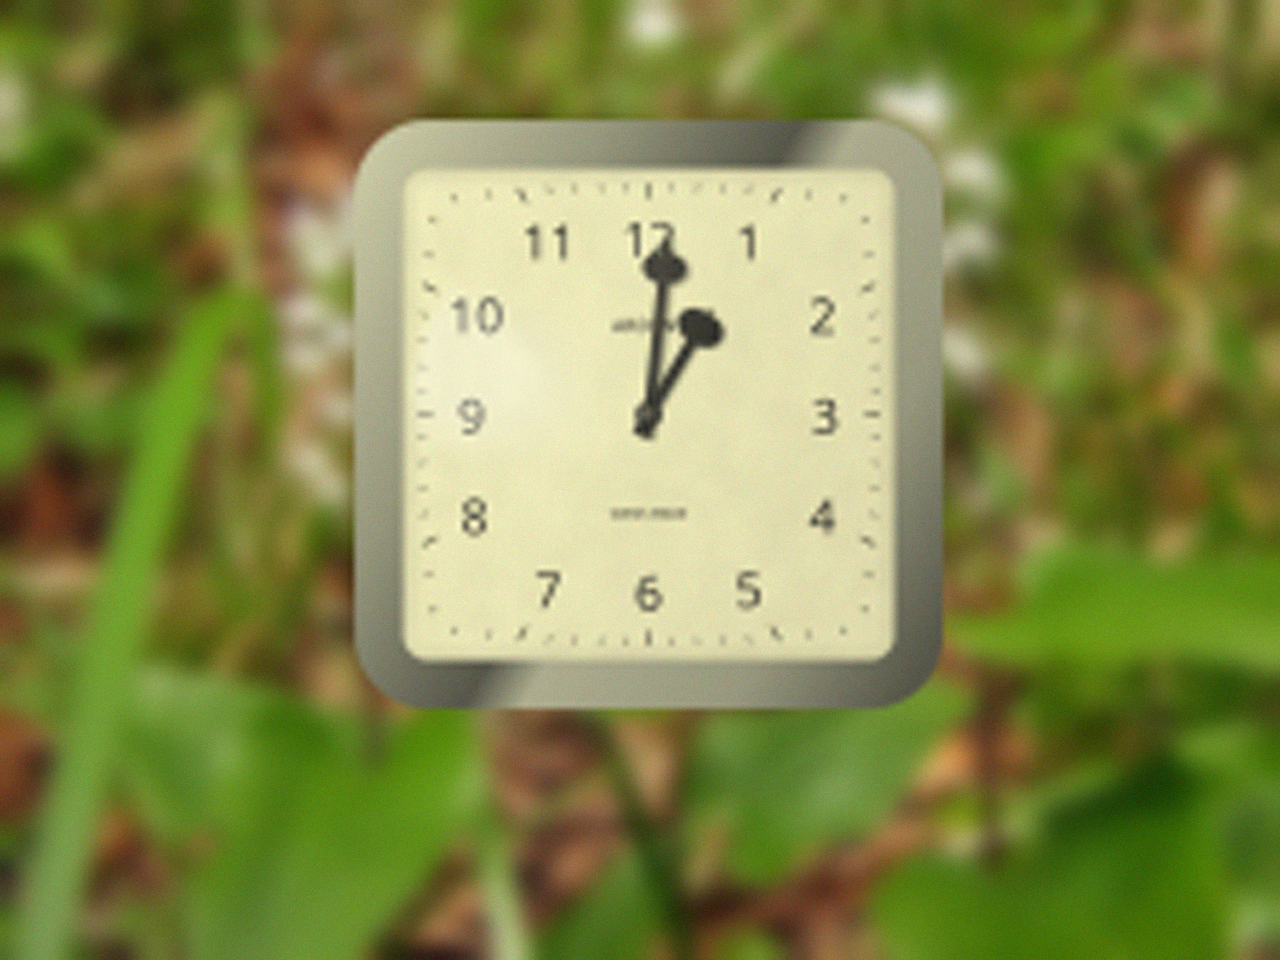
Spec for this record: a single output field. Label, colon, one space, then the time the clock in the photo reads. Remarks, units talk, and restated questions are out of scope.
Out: 1:01
